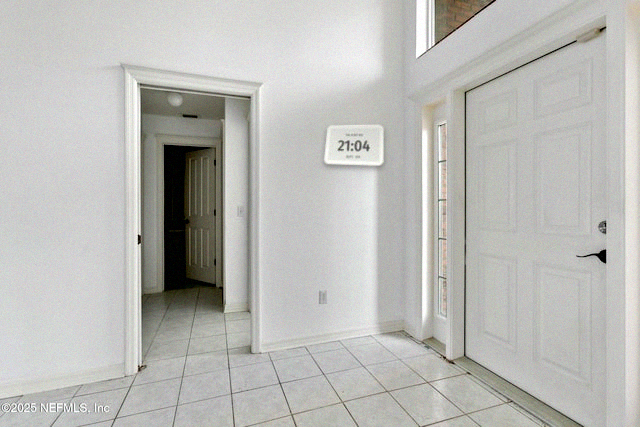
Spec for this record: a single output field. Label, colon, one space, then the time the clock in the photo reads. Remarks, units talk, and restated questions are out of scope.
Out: 21:04
